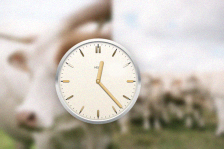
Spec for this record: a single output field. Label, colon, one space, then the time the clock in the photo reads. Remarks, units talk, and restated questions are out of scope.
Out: 12:23
